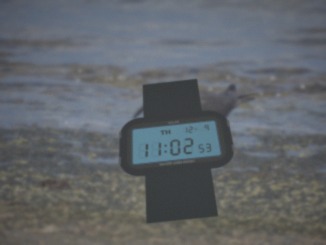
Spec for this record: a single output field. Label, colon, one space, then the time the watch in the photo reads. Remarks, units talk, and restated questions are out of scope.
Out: 11:02
